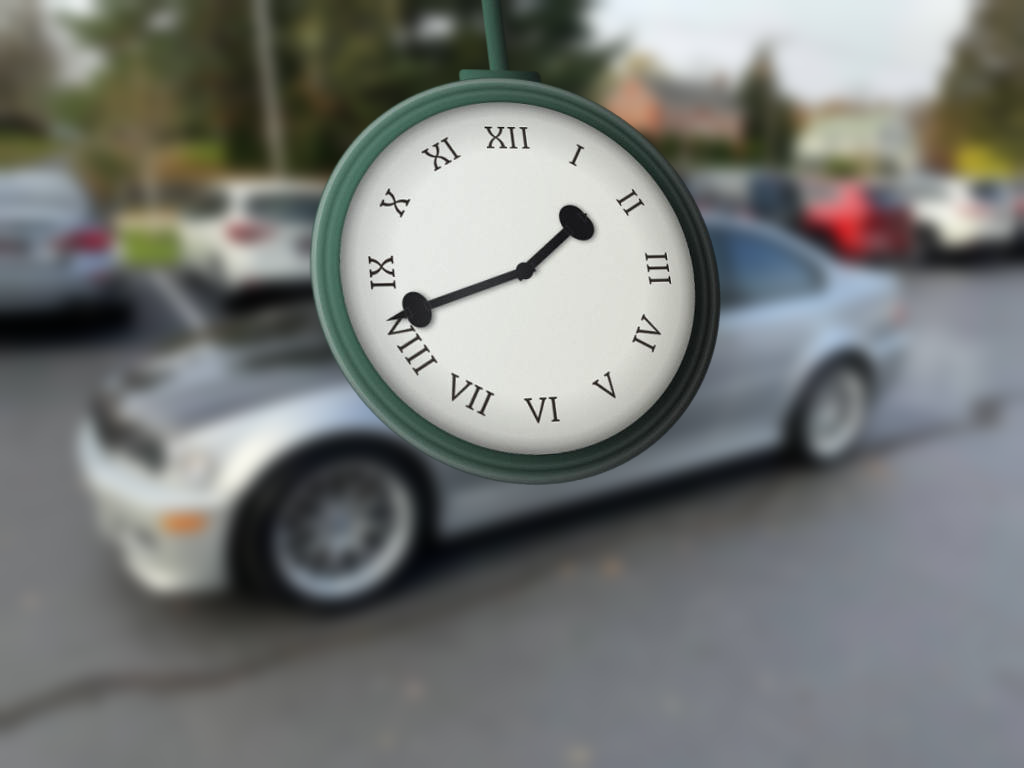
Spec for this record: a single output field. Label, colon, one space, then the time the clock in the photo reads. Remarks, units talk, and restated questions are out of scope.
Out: 1:42
